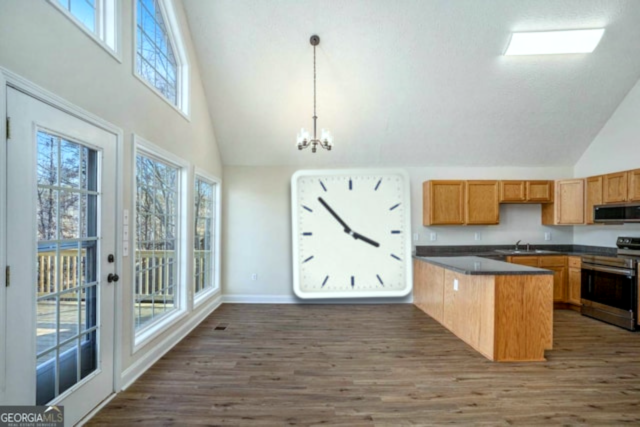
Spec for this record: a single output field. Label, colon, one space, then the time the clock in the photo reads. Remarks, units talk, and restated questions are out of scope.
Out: 3:53
